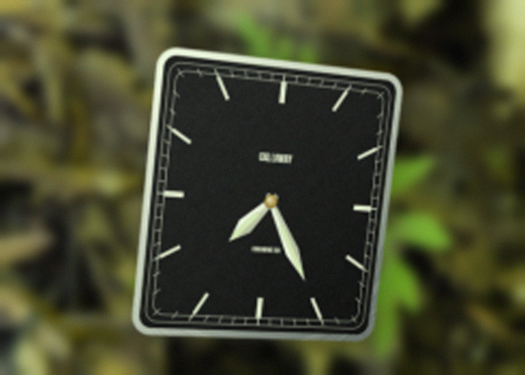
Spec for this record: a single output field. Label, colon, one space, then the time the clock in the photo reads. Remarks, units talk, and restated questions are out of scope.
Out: 7:25
